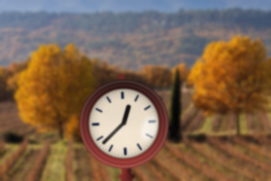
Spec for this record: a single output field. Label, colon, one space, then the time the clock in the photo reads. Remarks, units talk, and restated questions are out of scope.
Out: 12:38
